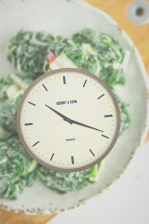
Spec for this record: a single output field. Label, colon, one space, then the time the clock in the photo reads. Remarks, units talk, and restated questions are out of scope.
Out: 10:19
